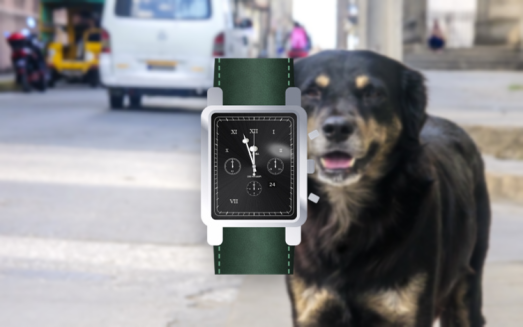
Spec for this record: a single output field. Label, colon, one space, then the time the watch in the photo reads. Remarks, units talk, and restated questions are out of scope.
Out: 11:57
